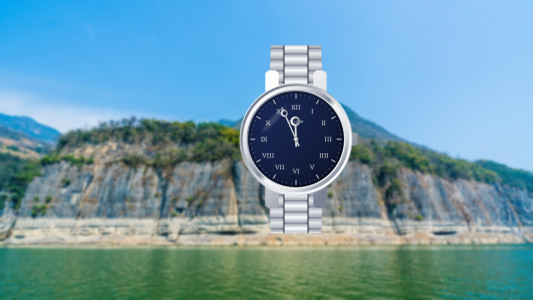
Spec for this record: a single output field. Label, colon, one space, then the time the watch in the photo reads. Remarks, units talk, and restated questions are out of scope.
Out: 11:56
